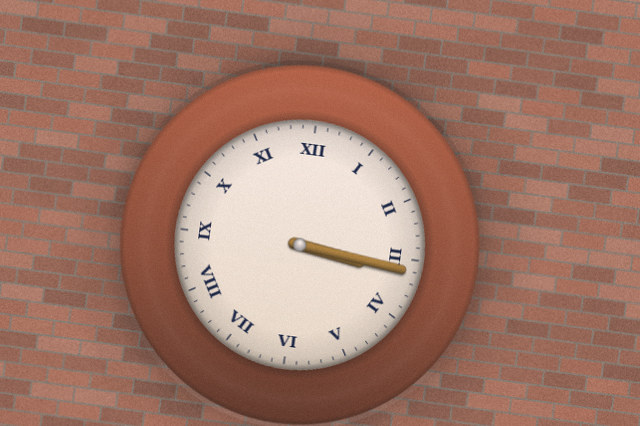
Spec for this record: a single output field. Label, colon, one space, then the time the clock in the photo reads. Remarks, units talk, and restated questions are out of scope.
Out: 3:16
